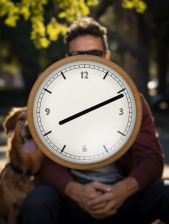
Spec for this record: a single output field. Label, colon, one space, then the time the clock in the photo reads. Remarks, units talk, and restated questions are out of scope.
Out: 8:11
